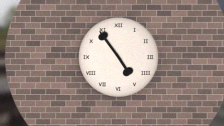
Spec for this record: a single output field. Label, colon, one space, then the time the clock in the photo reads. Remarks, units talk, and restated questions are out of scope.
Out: 4:54
